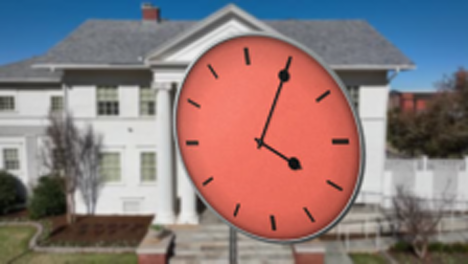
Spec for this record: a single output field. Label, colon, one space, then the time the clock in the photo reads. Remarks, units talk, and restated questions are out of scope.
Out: 4:05
